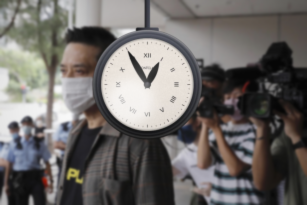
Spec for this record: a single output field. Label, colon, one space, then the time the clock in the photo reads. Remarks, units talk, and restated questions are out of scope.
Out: 12:55
